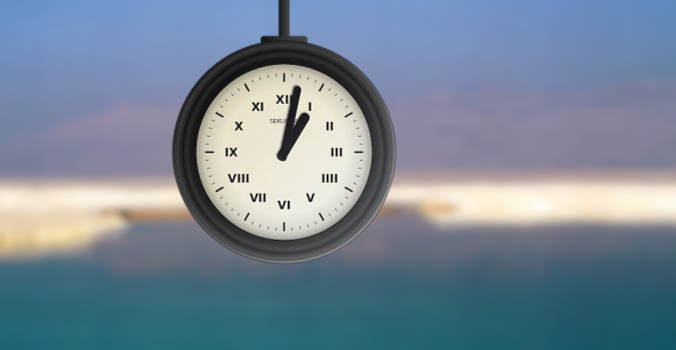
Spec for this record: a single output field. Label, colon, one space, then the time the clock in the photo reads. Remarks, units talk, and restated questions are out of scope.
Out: 1:02
